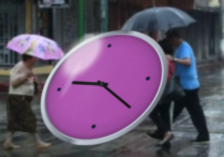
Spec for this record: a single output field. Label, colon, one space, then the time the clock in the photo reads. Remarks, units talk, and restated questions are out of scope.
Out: 9:22
